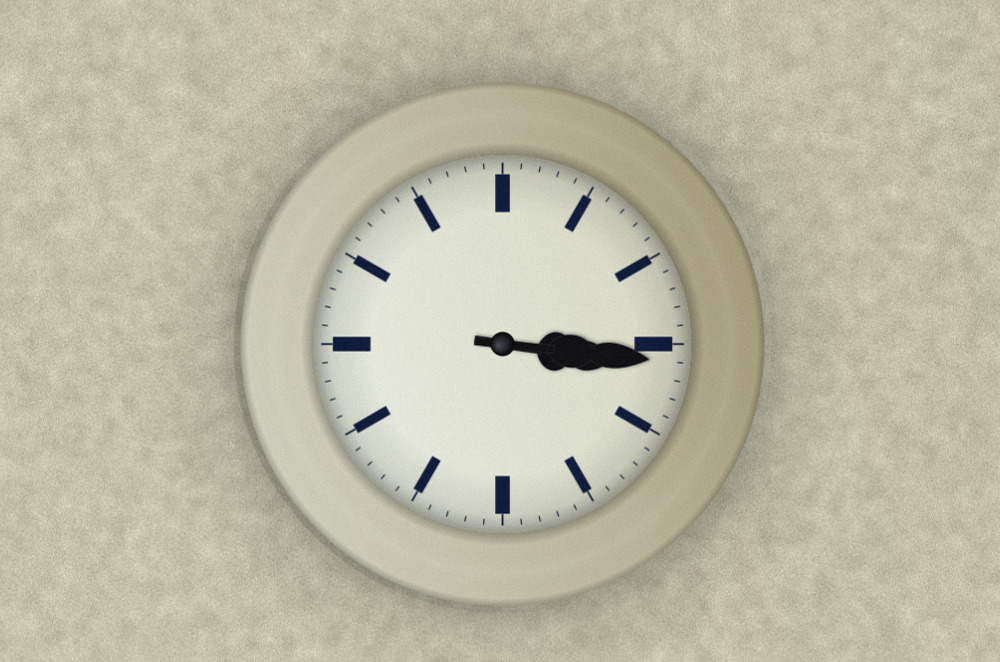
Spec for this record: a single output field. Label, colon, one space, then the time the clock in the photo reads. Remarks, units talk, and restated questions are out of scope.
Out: 3:16
